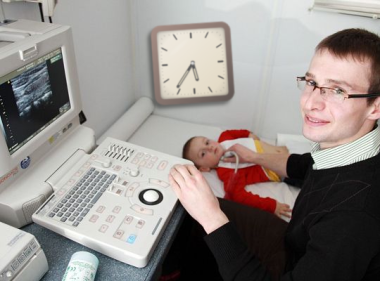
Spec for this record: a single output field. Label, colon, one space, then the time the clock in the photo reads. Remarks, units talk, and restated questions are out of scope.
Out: 5:36
